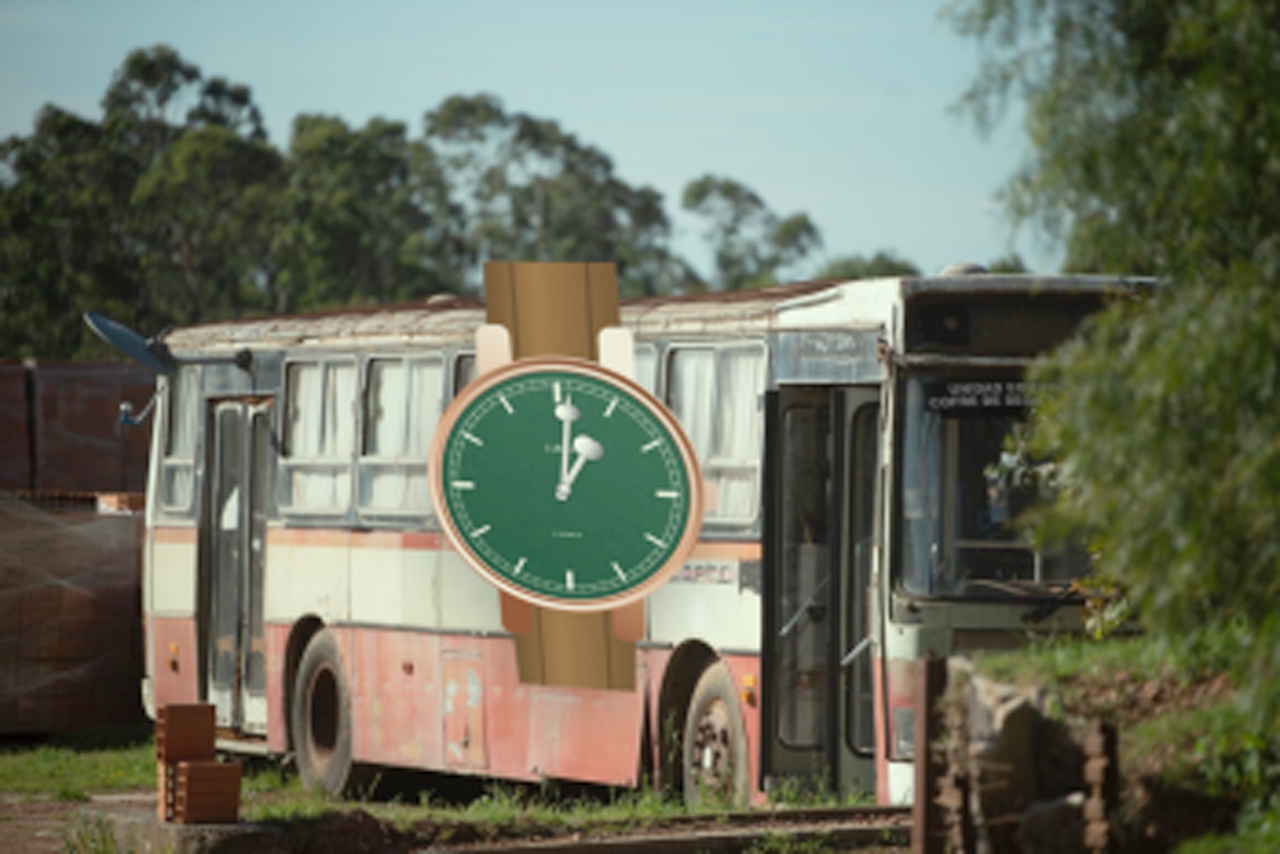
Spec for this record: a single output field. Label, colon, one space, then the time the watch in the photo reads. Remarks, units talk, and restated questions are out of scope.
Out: 1:01
